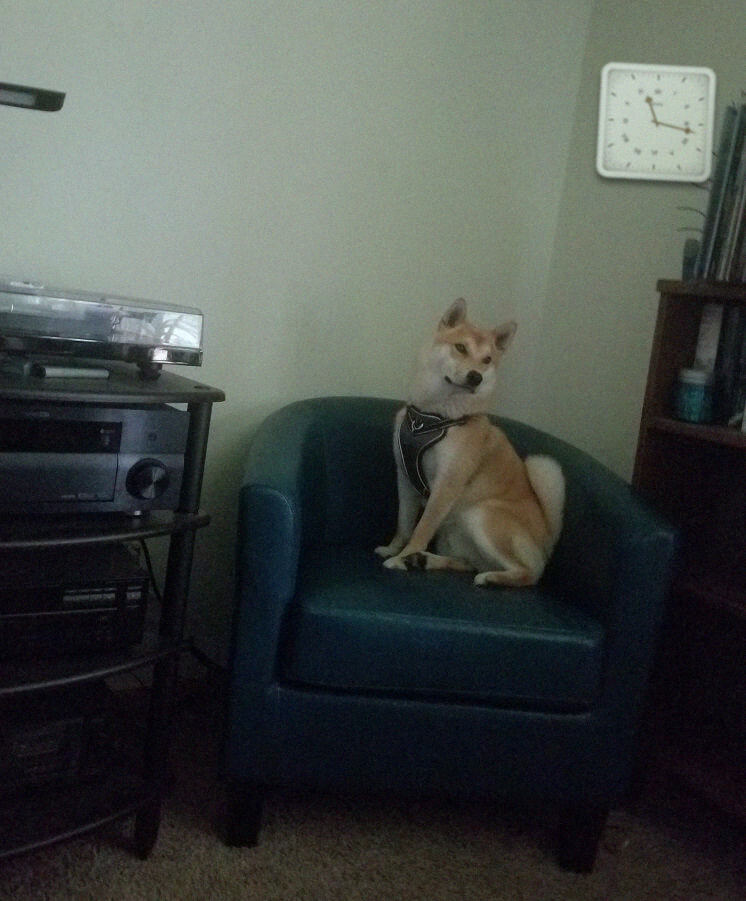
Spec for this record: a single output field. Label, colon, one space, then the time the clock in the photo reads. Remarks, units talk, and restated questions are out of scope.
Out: 11:17
